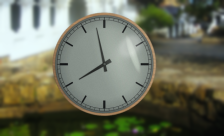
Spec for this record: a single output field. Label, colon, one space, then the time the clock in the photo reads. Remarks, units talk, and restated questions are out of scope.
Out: 7:58
